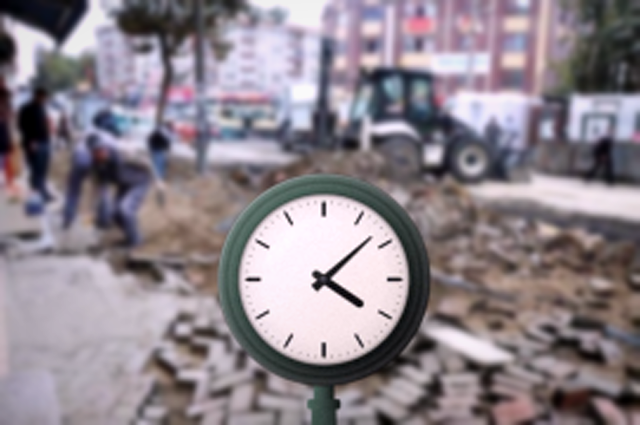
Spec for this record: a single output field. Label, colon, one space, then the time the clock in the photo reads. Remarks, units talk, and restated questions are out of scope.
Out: 4:08
